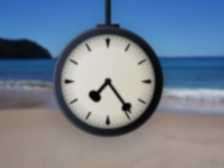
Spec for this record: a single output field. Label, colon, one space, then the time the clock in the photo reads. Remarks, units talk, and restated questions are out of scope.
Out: 7:24
